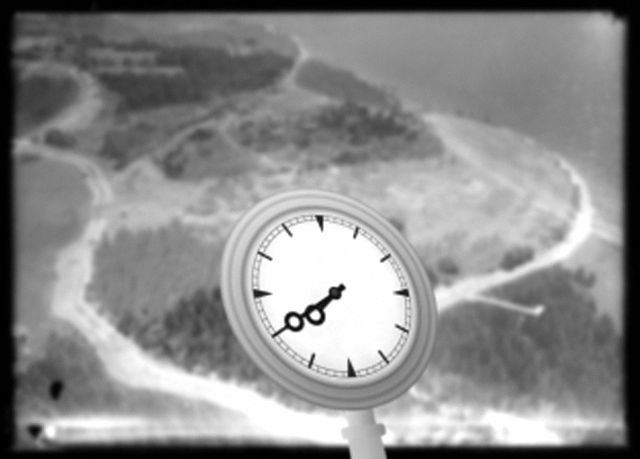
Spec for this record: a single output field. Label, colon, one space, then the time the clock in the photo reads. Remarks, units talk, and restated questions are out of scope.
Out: 7:40
